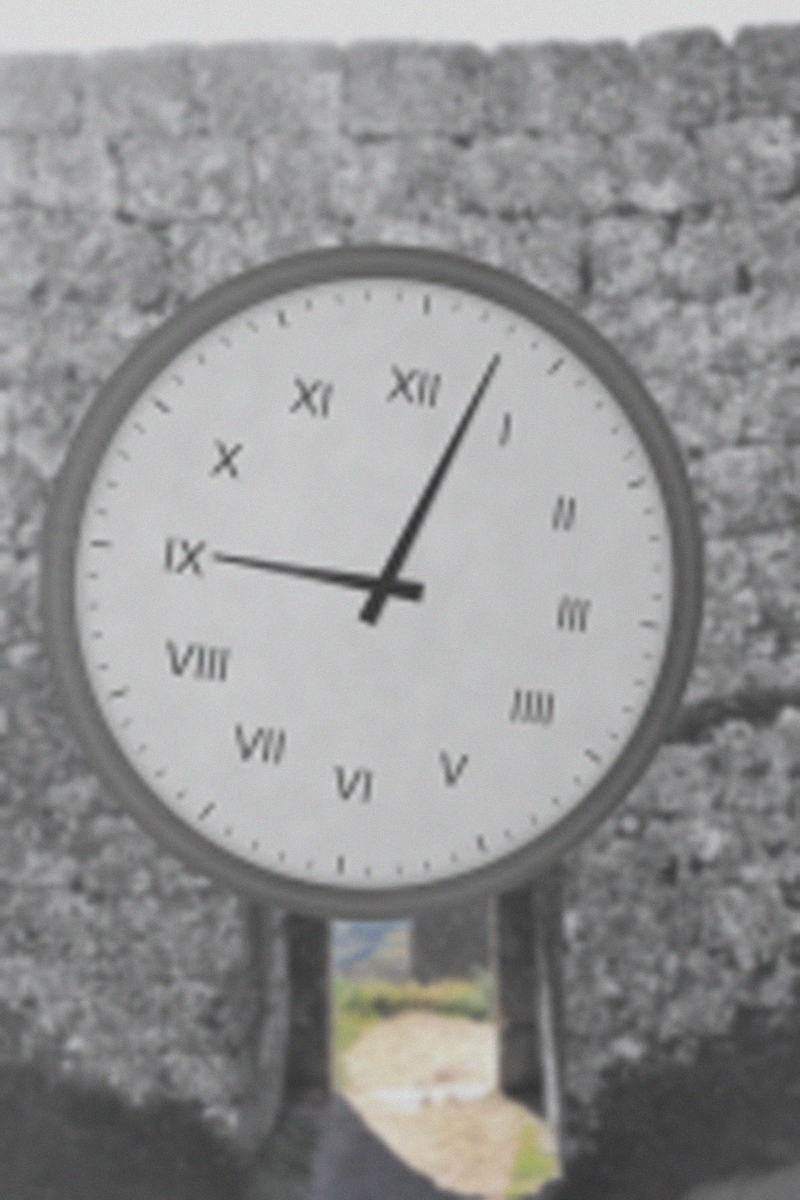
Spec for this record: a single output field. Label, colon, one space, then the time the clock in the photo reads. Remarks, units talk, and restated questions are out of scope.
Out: 9:03
